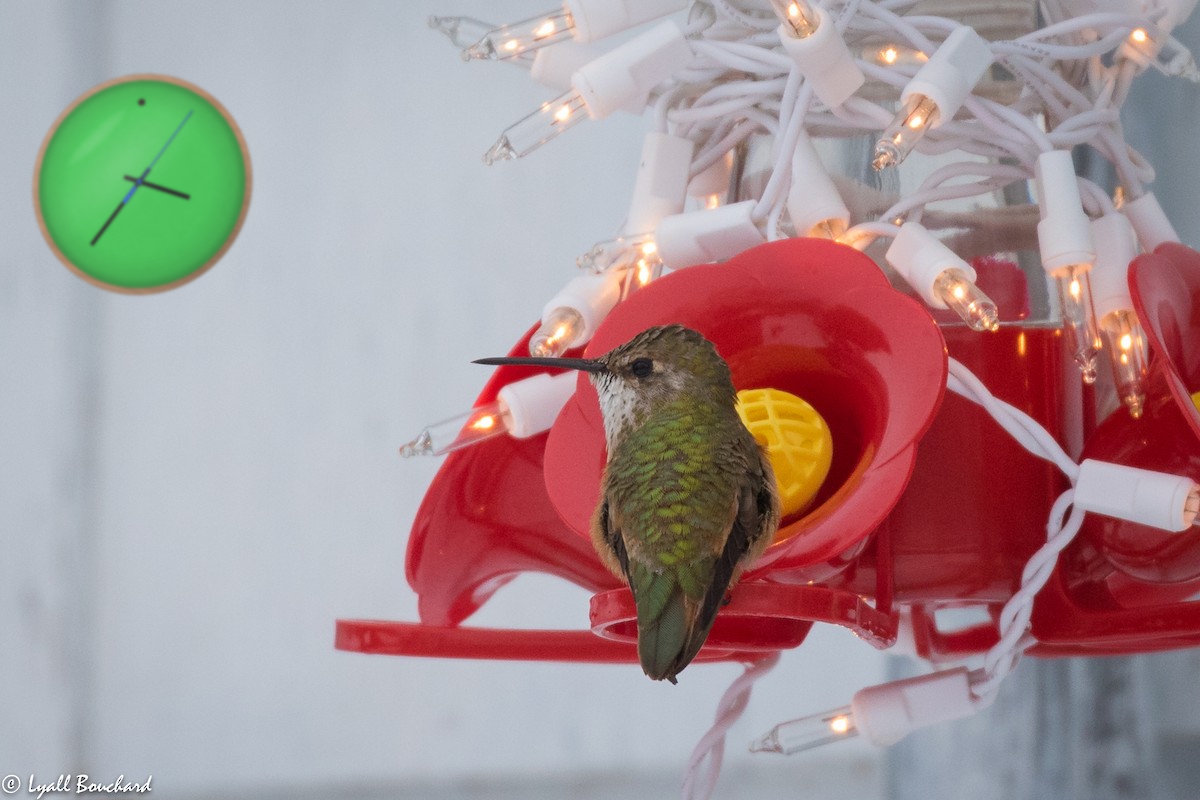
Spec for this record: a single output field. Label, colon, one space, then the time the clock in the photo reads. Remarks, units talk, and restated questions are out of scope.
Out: 3:36:06
